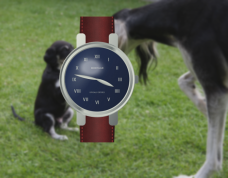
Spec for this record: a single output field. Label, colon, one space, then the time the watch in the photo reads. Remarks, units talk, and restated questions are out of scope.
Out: 3:47
